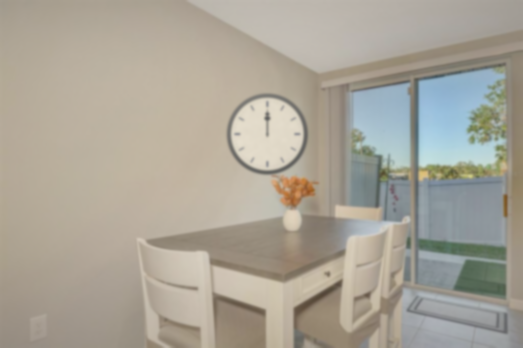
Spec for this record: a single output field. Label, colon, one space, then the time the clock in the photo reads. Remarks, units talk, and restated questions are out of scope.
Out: 12:00
